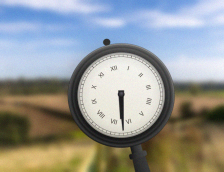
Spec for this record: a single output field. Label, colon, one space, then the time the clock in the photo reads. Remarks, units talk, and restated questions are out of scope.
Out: 6:32
